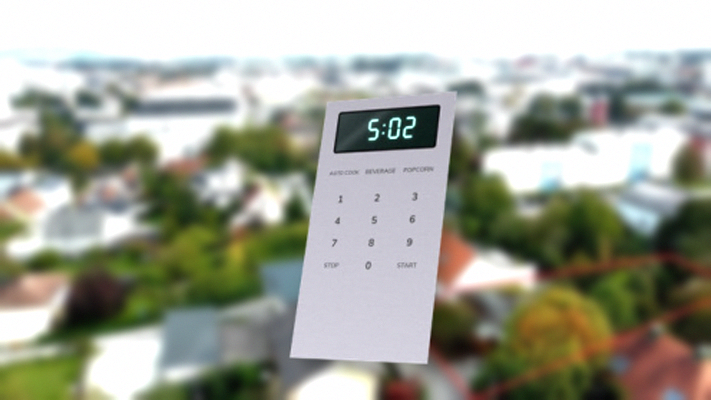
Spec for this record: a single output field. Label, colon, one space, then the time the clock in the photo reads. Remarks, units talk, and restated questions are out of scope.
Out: 5:02
